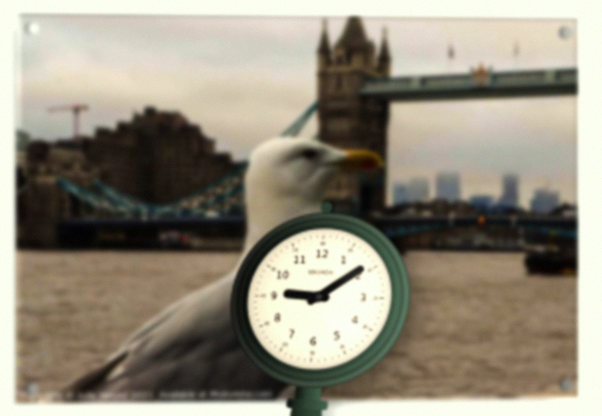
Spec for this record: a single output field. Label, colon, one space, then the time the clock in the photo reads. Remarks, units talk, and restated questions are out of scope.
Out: 9:09
